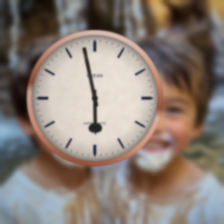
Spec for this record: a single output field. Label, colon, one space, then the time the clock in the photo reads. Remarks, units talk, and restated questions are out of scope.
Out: 5:58
